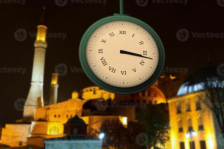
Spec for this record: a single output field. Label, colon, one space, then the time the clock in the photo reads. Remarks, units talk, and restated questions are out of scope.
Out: 3:17
